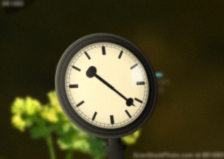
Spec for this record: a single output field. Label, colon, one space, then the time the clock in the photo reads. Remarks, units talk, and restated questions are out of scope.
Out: 10:22
